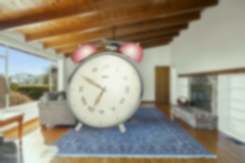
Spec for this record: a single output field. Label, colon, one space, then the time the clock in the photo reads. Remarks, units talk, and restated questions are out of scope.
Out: 6:50
